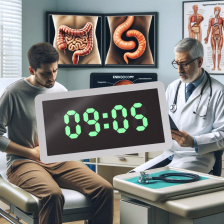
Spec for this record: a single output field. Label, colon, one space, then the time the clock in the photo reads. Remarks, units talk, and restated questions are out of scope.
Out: 9:05
